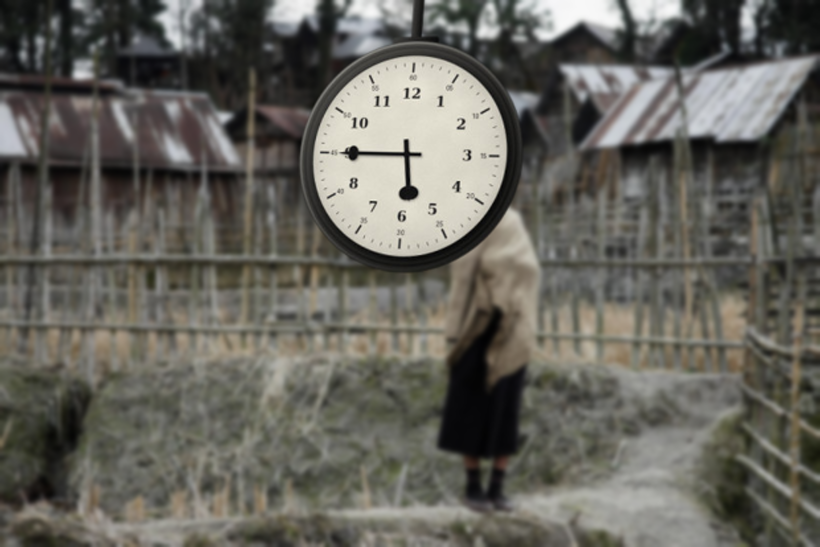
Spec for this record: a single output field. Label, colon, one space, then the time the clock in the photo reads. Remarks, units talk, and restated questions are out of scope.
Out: 5:45
